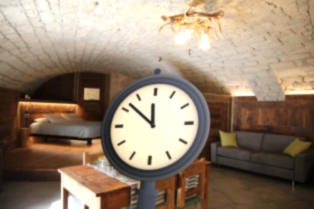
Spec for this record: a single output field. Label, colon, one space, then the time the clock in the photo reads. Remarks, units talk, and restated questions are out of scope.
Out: 11:52
